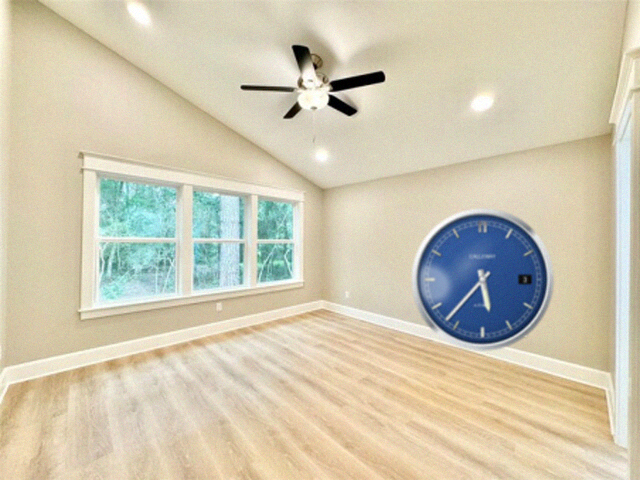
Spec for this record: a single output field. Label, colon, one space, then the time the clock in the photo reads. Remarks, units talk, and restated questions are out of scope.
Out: 5:37
